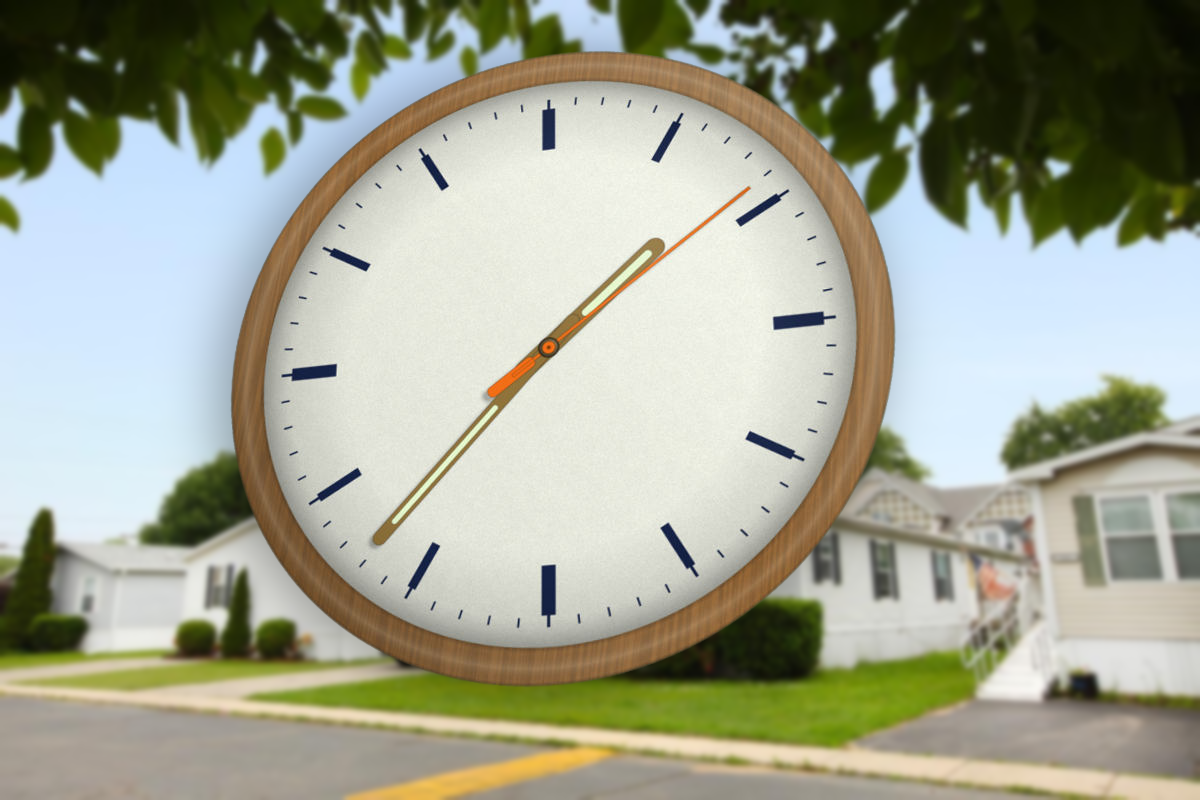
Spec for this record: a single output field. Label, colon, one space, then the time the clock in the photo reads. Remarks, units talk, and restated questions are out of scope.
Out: 1:37:09
